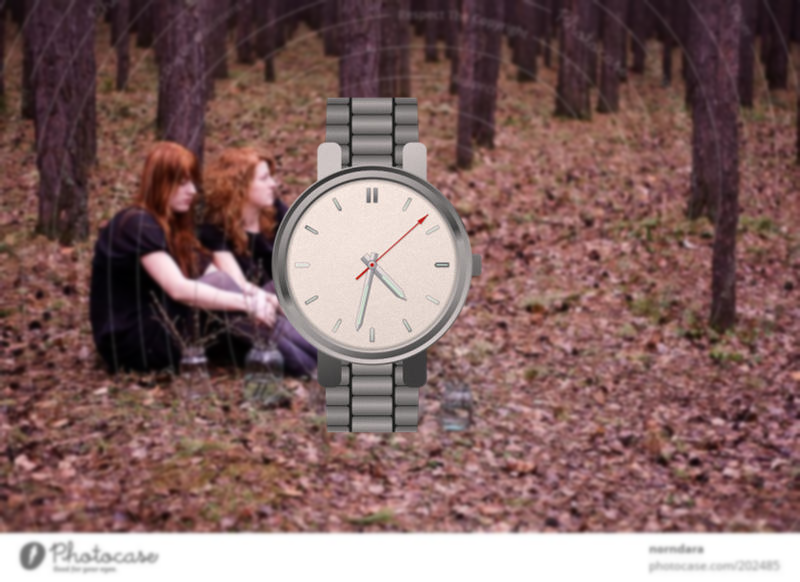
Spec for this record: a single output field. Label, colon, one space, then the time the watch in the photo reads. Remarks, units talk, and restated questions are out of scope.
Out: 4:32:08
